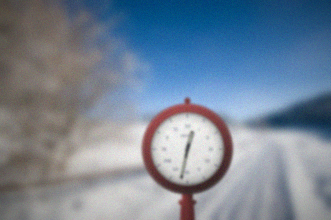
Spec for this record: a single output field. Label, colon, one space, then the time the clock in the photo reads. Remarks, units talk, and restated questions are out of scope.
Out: 12:32
